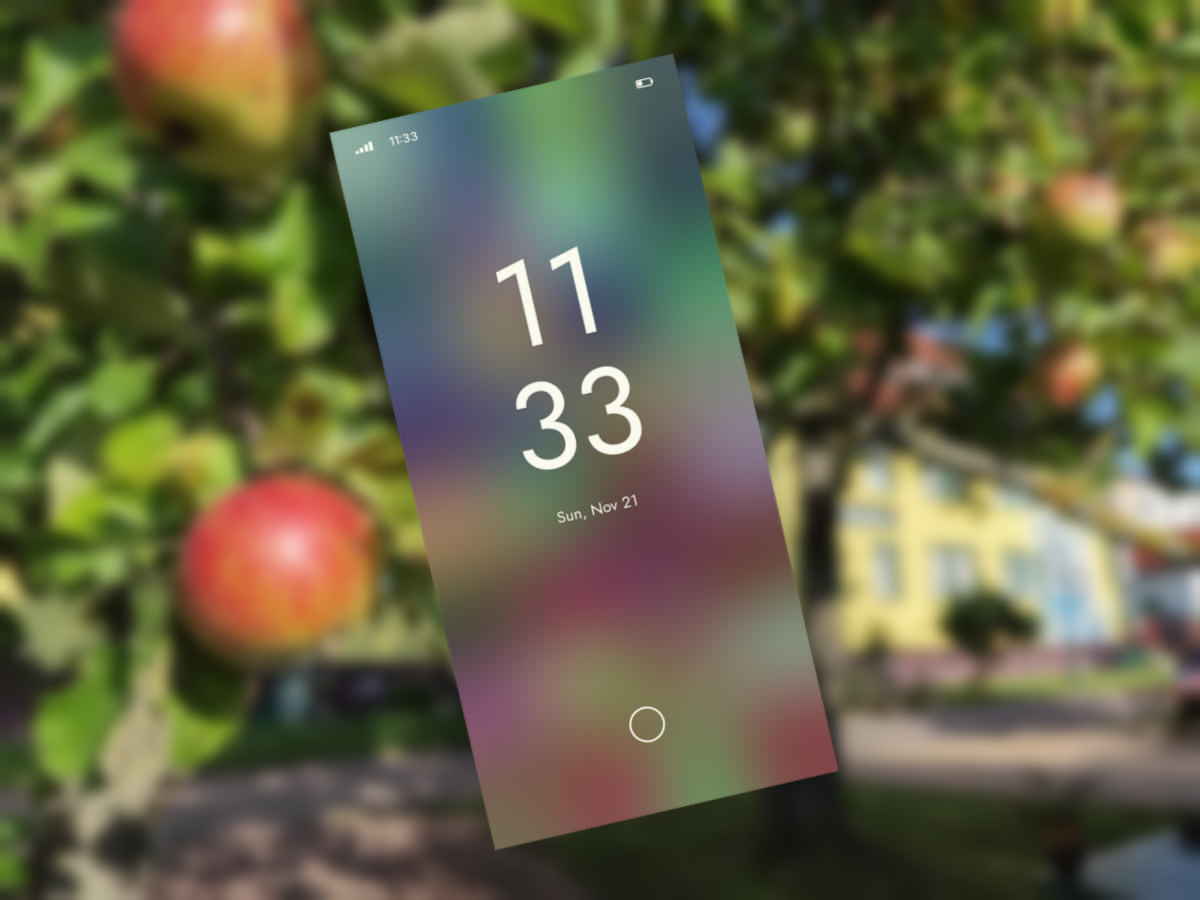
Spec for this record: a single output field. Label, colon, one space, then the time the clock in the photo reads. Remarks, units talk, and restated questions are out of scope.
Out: 11:33
